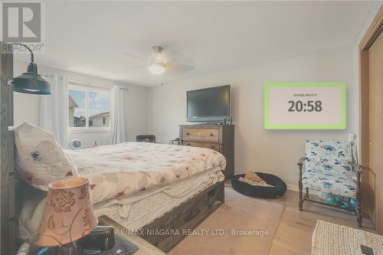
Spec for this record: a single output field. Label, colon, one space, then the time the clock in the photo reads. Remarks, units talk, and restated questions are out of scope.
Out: 20:58
